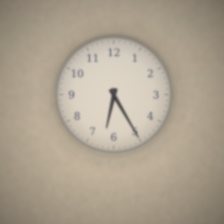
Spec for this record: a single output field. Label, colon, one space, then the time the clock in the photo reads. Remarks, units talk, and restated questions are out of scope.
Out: 6:25
